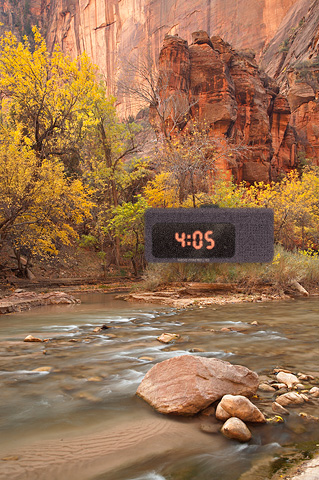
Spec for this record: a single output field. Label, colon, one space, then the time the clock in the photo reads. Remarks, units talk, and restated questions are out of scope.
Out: 4:05
